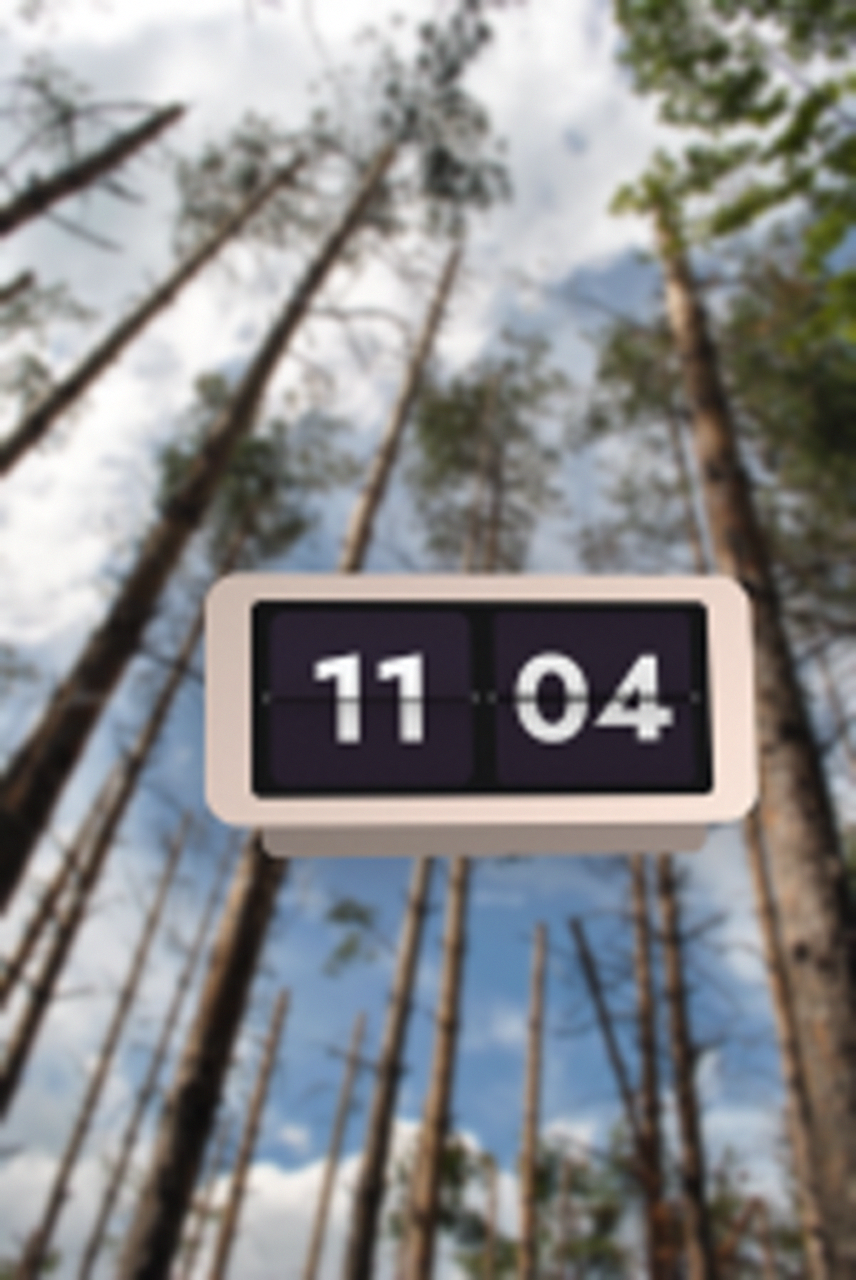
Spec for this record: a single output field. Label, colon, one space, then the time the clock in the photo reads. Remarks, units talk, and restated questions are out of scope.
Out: 11:04
